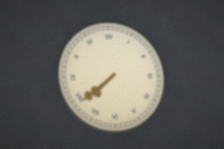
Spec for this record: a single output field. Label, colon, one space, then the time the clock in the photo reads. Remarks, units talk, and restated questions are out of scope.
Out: 7:39
